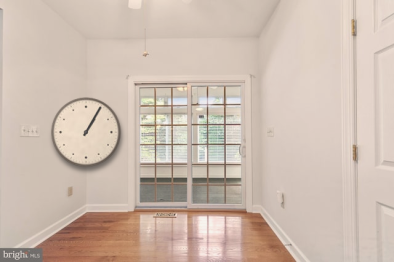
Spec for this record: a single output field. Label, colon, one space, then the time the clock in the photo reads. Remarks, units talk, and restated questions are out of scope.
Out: 1:05
